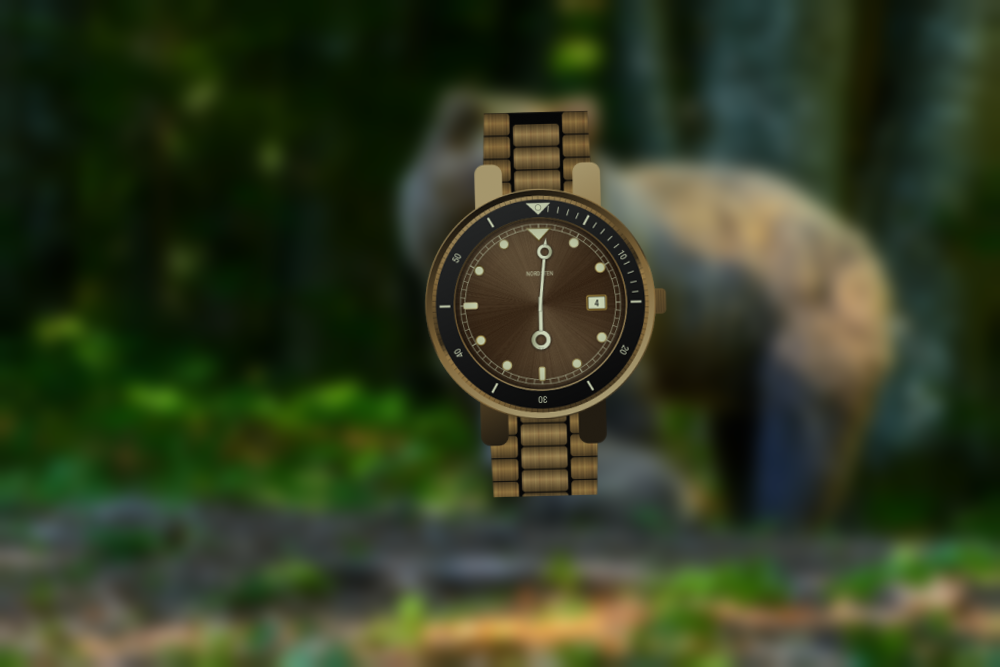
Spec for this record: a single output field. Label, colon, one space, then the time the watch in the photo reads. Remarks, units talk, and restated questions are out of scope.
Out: 6:01
